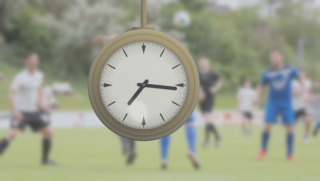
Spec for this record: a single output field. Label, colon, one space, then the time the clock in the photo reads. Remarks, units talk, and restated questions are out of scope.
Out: 7:16
